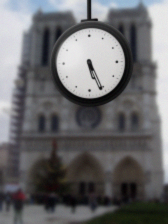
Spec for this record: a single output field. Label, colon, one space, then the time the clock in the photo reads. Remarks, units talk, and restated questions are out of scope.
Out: 5:26
